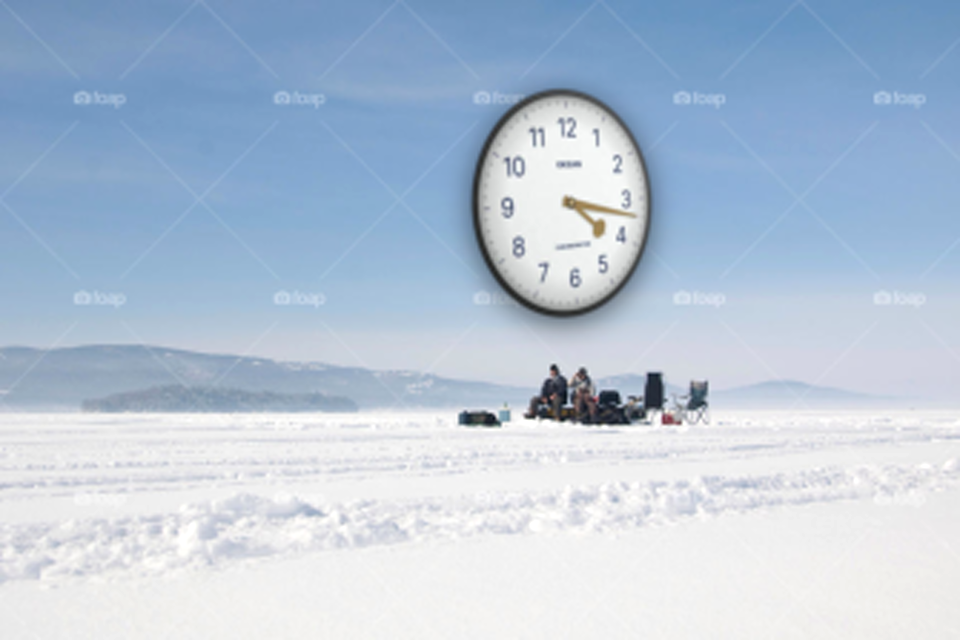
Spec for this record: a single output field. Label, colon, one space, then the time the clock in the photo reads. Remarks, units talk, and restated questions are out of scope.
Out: 4:17
